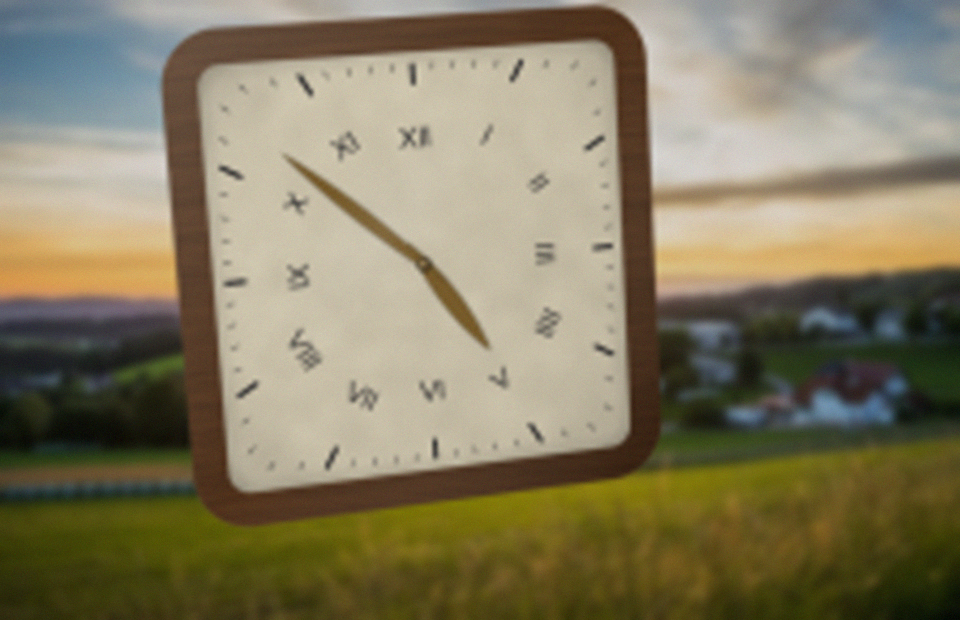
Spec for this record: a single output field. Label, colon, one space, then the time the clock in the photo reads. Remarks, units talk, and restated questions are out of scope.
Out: 4:52
